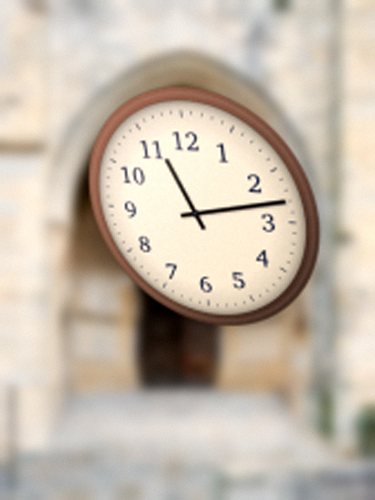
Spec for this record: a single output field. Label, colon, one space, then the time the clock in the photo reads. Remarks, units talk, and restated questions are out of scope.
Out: 11:13
